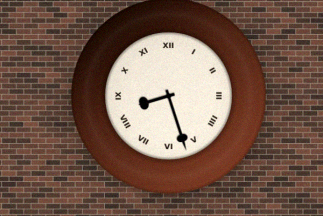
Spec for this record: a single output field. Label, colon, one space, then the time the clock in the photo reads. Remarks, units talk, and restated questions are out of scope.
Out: 8:27
